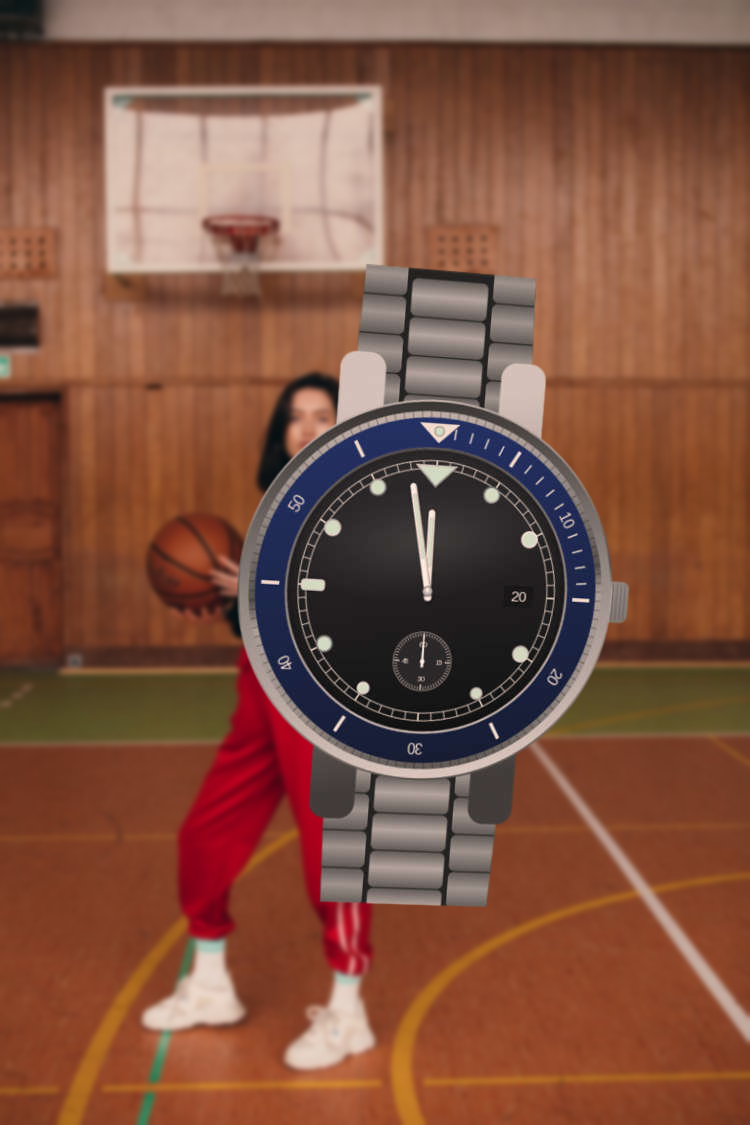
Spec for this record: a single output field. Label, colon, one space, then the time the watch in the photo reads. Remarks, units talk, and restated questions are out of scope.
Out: 11:58
